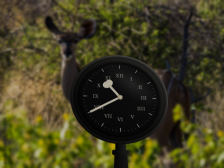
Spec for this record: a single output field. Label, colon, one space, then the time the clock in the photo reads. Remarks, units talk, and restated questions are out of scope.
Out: 10:40
